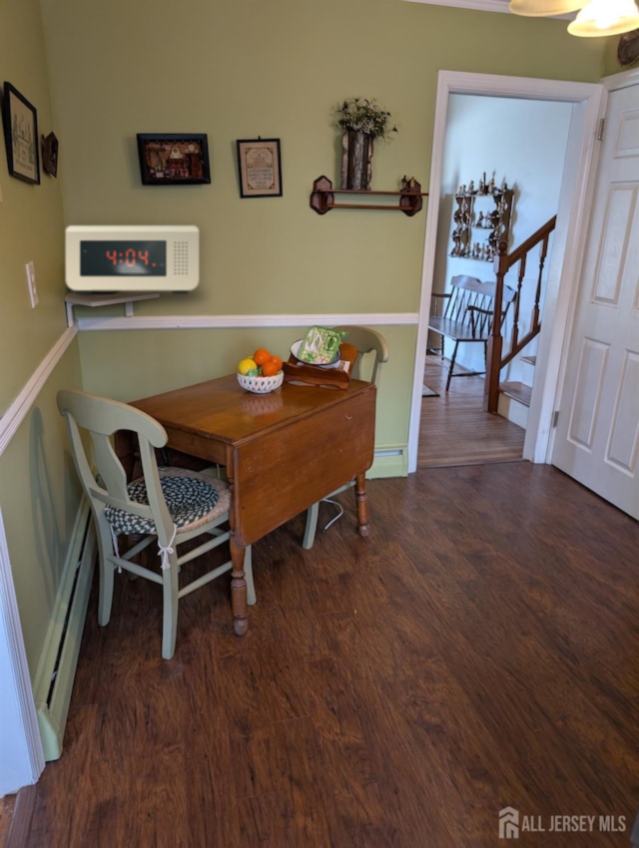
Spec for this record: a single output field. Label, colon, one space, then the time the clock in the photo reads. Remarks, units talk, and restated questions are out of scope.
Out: 4:04
